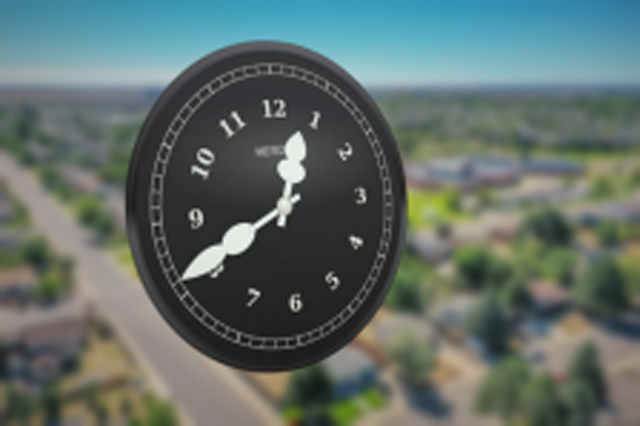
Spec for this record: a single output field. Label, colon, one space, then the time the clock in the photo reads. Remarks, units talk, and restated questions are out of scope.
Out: 12:41
